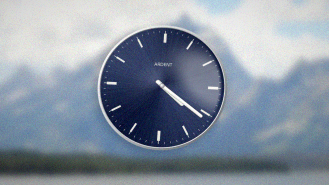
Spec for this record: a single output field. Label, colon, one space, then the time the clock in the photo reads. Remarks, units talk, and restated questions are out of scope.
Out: 4:21
